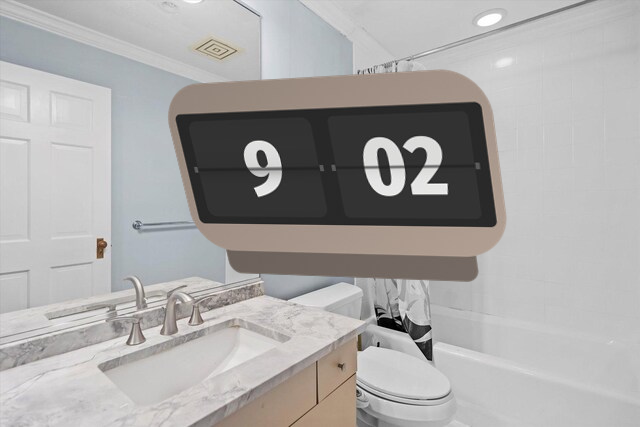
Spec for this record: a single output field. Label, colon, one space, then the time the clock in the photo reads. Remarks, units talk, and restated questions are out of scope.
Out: 9:02
